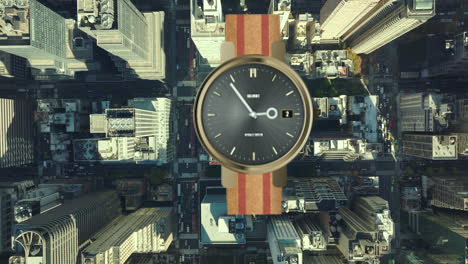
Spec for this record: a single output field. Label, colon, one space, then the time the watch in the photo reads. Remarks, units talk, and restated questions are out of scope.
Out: 2:54
